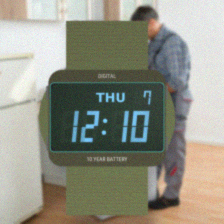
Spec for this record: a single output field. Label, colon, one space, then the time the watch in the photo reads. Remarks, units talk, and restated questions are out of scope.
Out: 12:10
